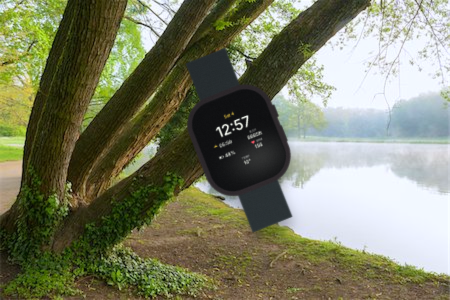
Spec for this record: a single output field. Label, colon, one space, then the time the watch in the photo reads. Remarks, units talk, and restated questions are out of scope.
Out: 12:57
